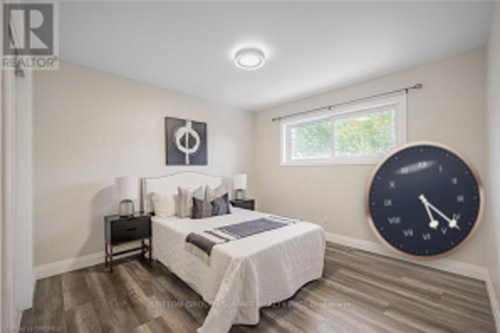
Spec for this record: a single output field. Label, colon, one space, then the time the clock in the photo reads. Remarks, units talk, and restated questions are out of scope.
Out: 5:22
